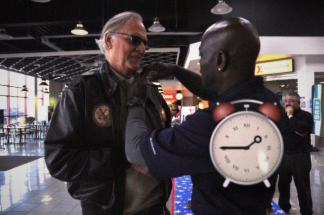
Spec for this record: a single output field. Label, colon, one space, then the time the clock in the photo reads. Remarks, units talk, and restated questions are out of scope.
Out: 1:45
